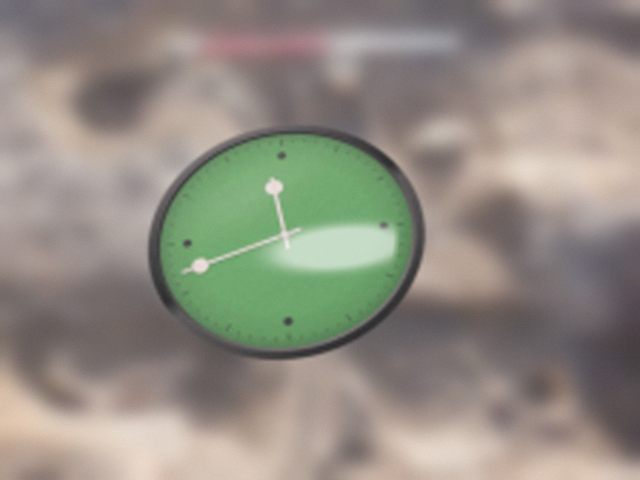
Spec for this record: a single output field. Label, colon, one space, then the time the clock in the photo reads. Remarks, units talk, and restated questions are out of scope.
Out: 11:42
